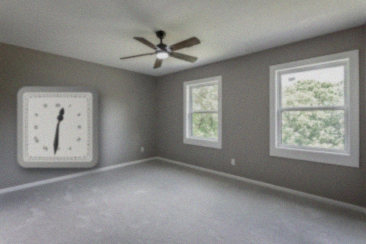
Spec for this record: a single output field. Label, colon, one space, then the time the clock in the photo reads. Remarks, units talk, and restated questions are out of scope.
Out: 12:31
